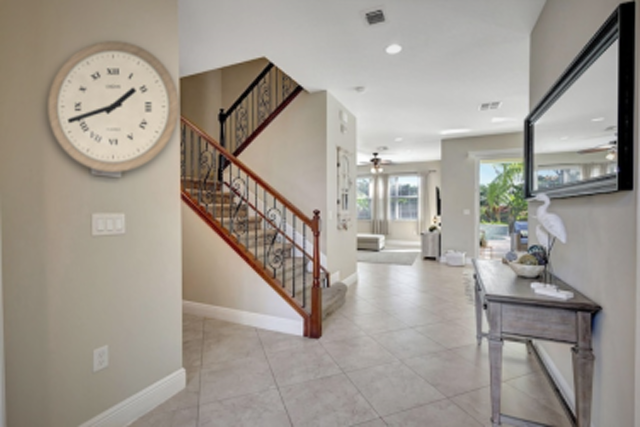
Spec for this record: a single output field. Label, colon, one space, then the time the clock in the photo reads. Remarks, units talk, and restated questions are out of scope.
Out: 1:42
